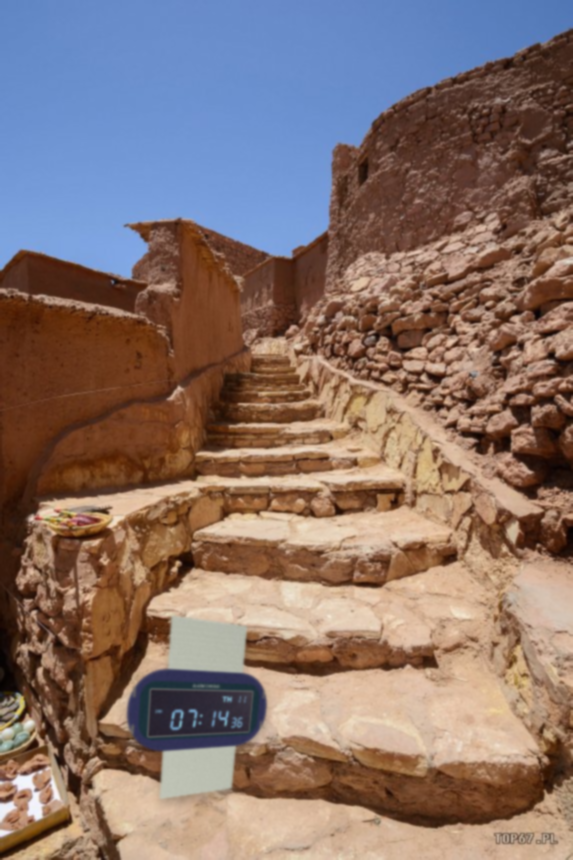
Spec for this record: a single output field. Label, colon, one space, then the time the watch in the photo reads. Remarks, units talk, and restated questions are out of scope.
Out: 7:14
